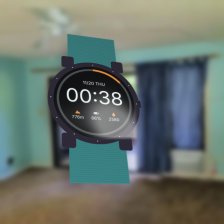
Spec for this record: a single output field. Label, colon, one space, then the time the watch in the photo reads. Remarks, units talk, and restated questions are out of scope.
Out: 0:38
